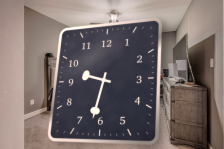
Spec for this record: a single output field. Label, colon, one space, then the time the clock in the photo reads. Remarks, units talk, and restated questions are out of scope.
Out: 9:32
